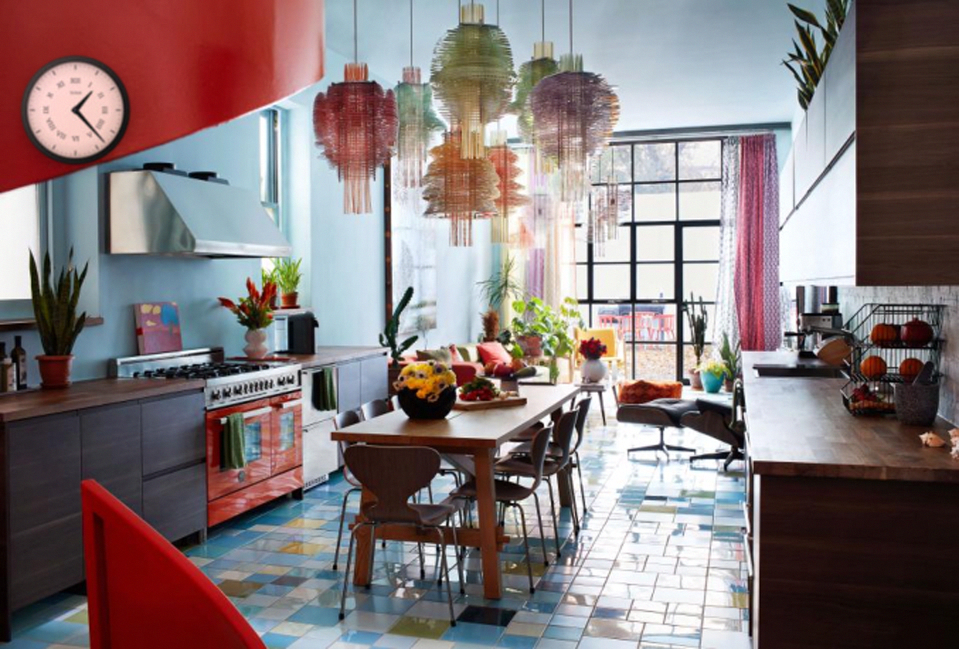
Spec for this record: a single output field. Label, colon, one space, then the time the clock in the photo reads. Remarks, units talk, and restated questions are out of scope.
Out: 1:23
